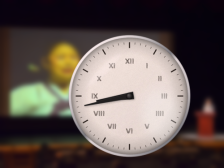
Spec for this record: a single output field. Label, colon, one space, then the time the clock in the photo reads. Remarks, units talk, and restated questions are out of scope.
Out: 8:43
